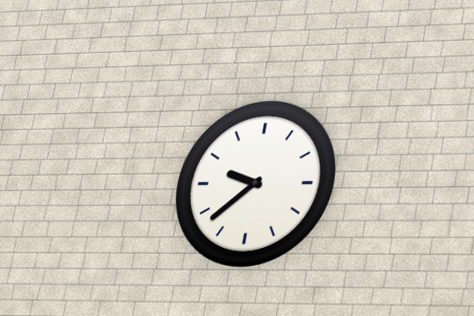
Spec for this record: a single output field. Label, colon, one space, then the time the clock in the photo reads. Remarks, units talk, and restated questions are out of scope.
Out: 9:38
